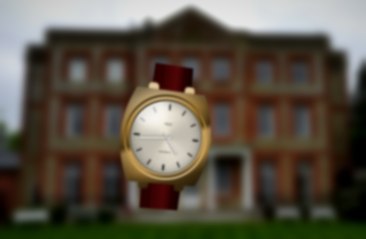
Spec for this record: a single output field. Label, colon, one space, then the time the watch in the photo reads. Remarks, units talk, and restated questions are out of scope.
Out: 4:44
